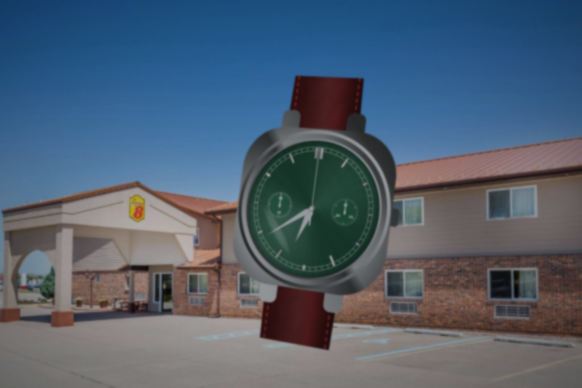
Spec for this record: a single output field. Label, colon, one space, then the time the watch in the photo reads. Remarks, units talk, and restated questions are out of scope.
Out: 6:39
